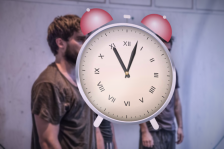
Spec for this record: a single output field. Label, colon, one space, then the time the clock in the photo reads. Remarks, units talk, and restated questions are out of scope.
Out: 11:03
